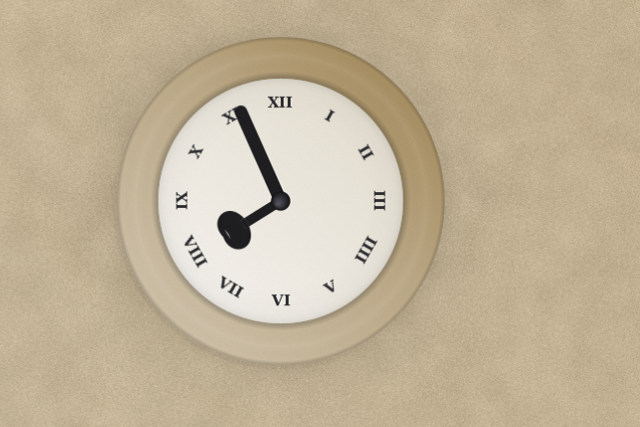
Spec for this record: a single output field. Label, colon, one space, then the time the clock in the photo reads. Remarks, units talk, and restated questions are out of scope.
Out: 7:56
